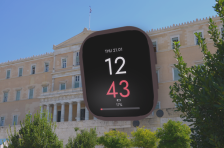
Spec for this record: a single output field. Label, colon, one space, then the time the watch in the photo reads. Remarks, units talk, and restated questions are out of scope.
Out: 12:43
